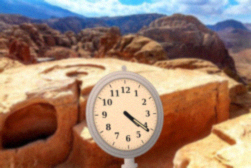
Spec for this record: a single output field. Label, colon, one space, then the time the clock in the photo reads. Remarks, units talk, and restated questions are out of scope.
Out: 4:21
